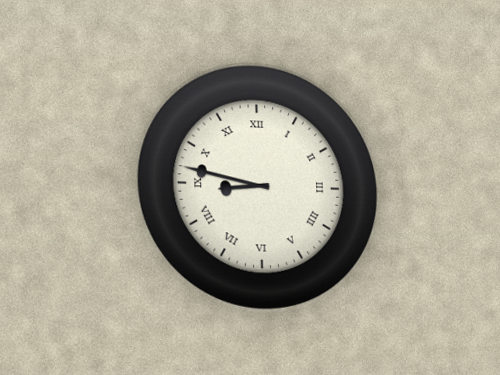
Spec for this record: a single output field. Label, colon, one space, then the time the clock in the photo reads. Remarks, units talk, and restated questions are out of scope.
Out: 8:47
